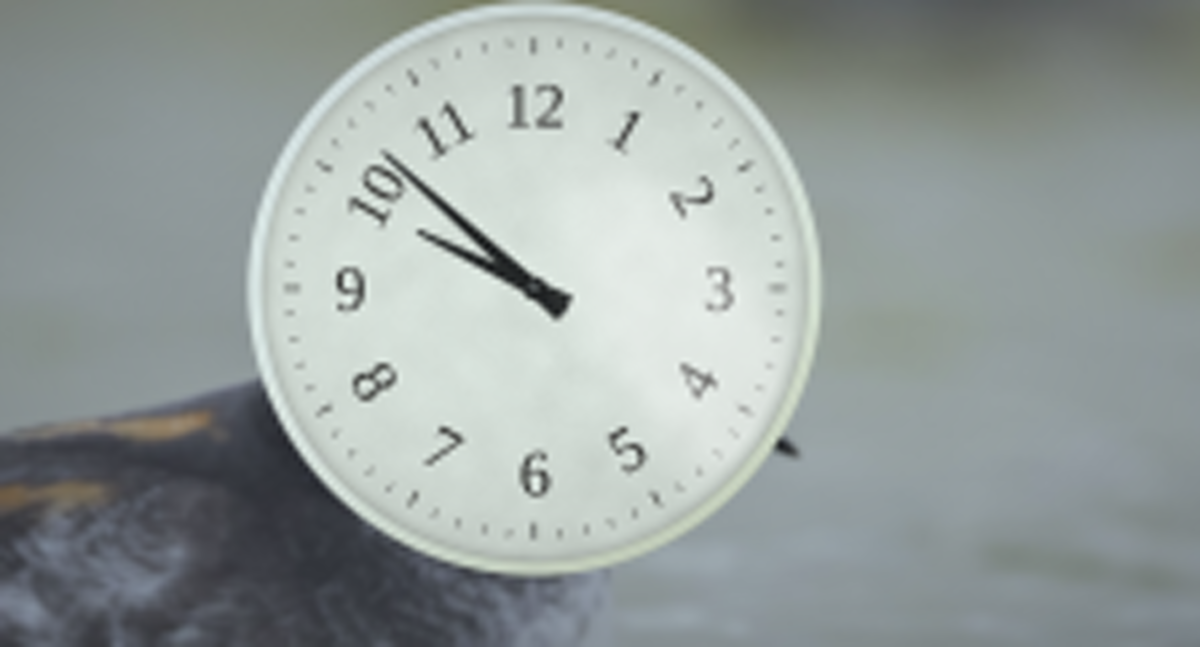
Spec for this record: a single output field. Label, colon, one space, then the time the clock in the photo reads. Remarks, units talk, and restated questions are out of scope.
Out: 9:52
